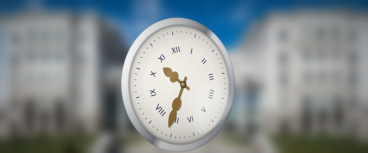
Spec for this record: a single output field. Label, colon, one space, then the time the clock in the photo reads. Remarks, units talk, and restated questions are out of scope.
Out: 10:36
